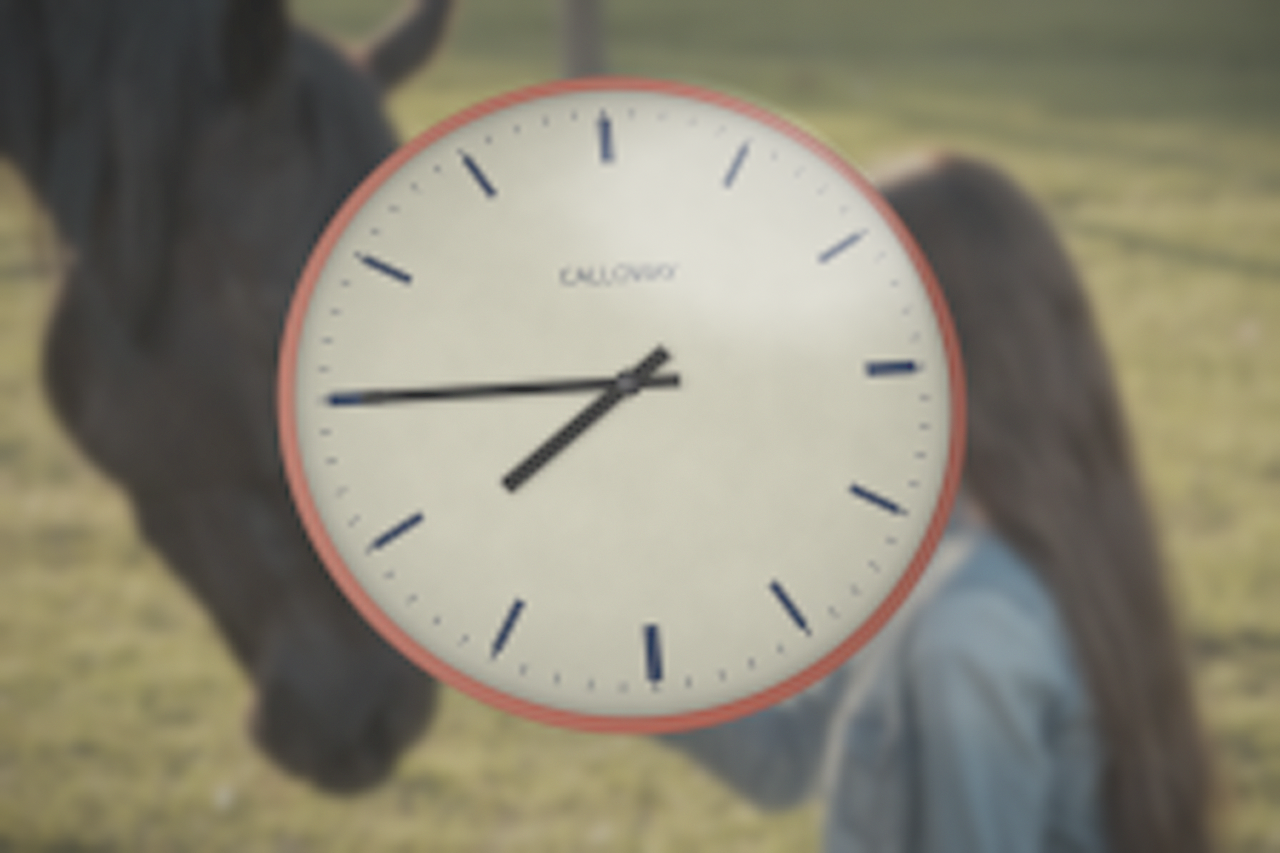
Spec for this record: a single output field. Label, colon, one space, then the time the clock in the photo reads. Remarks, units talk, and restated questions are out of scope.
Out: 7:45
